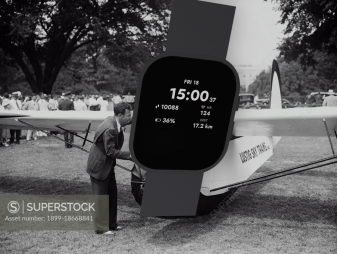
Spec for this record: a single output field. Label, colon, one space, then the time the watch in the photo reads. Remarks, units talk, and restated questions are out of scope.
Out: 15:00
